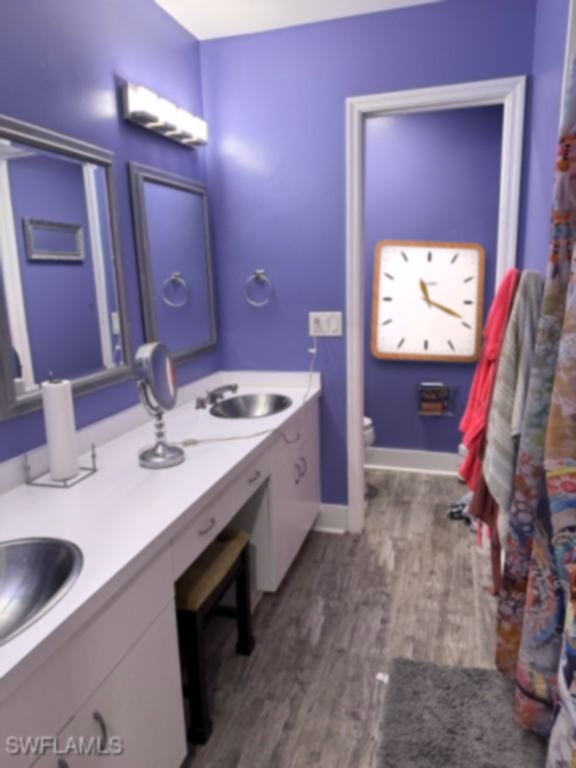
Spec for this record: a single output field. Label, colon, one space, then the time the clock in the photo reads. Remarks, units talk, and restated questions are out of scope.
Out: 11:19
